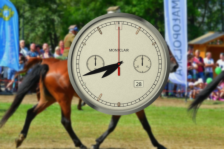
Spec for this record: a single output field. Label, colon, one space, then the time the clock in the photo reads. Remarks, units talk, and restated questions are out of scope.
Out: 7:42
